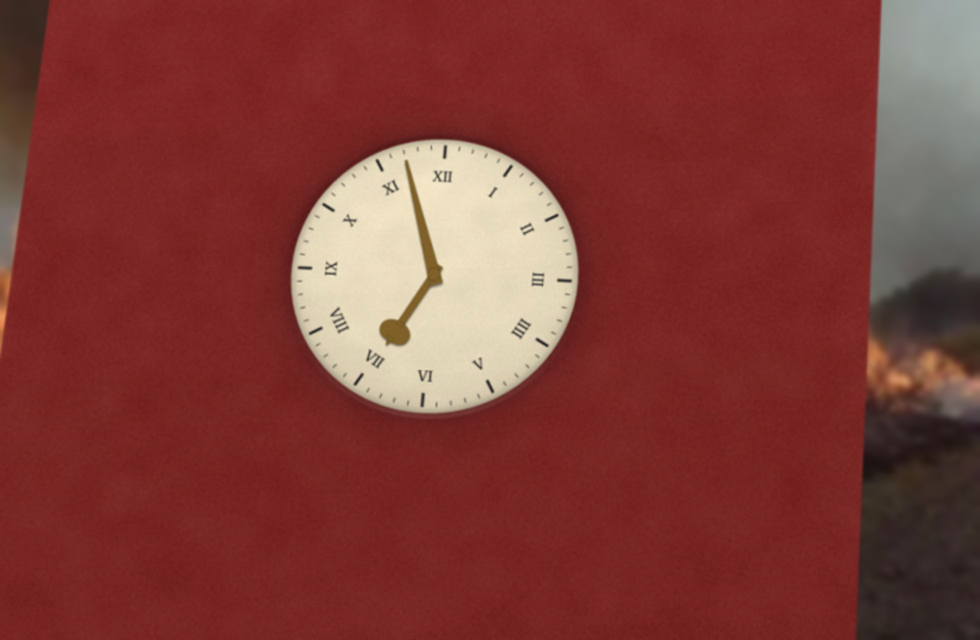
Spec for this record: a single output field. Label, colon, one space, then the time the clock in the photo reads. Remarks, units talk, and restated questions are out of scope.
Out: 6:57
